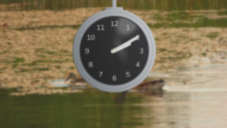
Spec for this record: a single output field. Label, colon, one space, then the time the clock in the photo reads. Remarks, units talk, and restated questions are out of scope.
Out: 2:10
